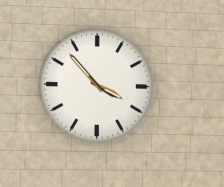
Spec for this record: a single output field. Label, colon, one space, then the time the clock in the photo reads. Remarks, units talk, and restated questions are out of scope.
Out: 3:53
